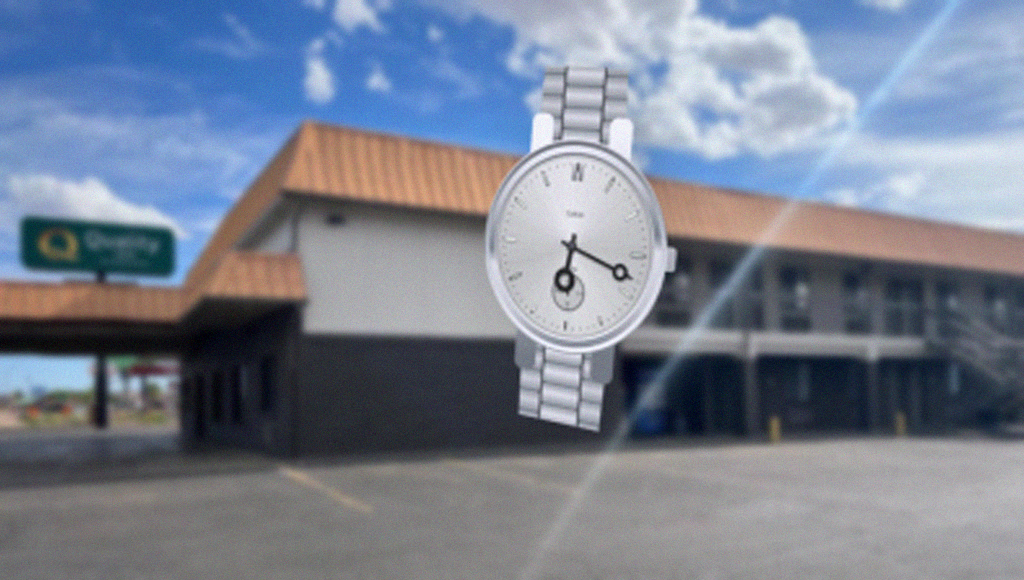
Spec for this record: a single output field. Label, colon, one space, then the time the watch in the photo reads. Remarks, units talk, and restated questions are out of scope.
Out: 6:18
